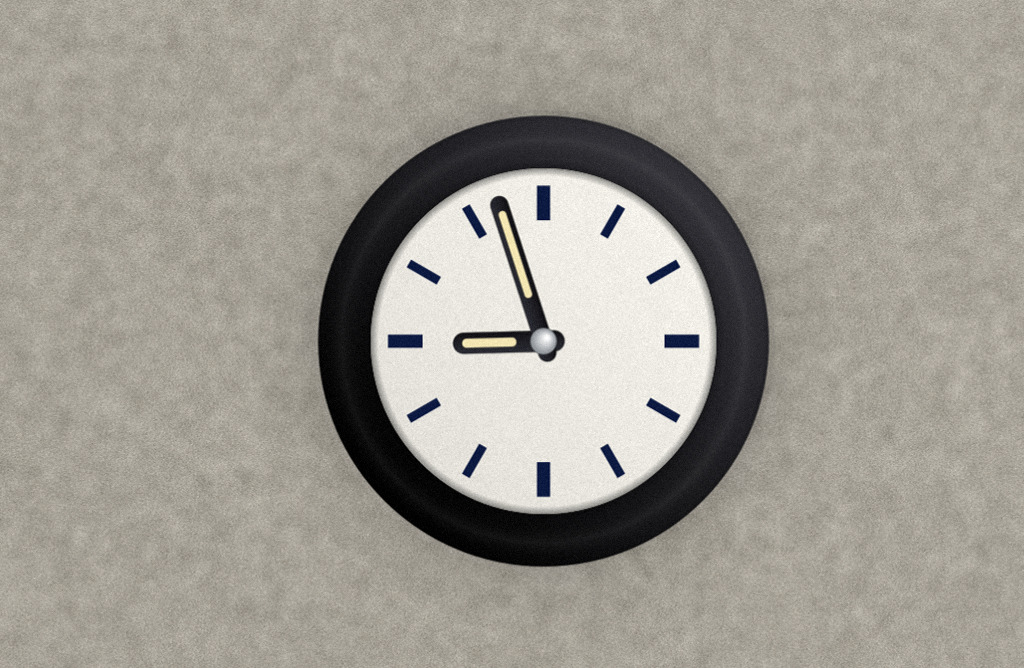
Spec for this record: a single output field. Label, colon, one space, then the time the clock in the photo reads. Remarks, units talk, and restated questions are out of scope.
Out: 8:57
